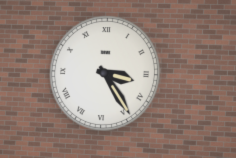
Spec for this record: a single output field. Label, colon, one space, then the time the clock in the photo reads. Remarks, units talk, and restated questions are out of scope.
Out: 3:24
